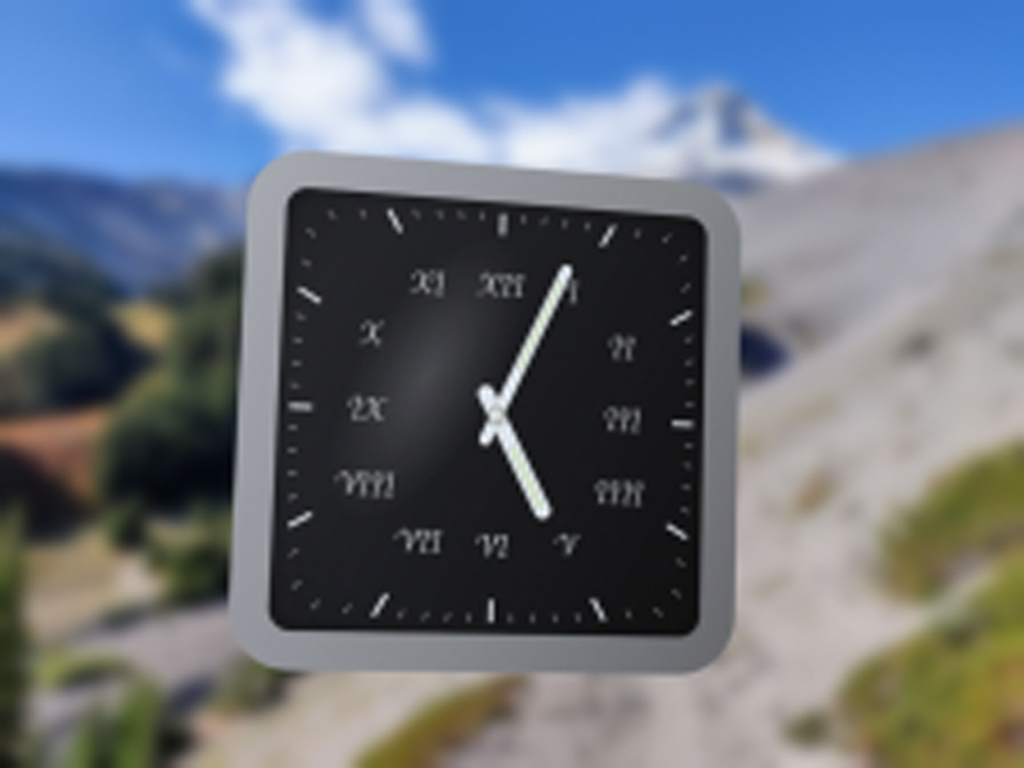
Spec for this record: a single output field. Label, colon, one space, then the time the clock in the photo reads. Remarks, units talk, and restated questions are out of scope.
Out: 5:04
